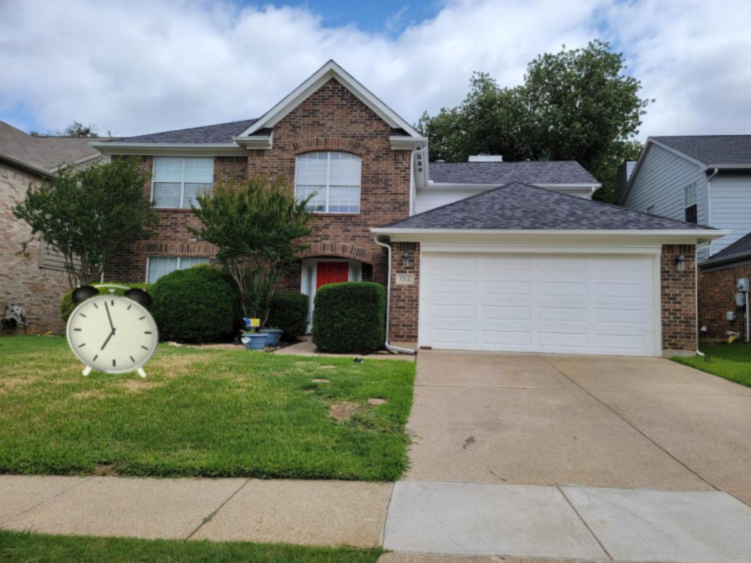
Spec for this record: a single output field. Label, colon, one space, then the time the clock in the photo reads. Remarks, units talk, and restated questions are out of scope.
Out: 6:58
